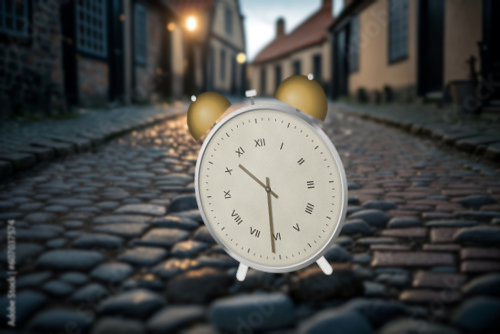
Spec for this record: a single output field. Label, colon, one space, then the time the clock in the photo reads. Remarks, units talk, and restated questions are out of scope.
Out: 10:31
